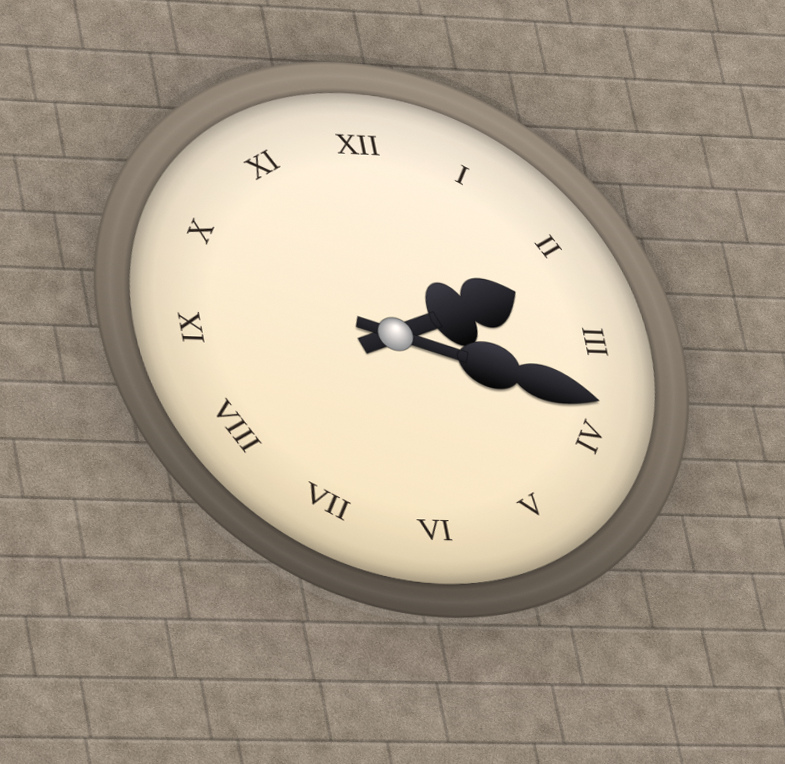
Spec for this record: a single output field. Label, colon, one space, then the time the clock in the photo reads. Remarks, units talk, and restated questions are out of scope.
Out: 2:18
